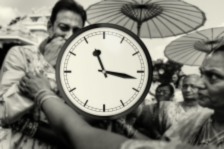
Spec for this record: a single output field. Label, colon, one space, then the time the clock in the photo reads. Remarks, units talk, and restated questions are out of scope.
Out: 11:17
